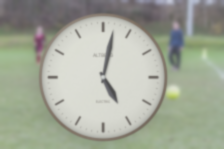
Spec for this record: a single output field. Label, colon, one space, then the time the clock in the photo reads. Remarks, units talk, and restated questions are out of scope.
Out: 5:02
